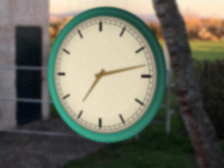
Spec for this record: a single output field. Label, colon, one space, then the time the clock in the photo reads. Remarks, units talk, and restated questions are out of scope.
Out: 7:13
